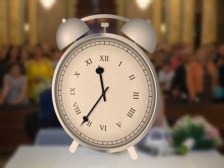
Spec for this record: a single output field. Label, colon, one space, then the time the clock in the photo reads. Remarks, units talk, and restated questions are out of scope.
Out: 11:36
